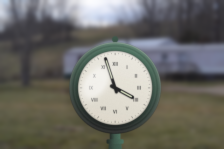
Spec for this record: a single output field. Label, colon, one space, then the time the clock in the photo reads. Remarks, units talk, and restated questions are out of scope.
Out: 3:57
